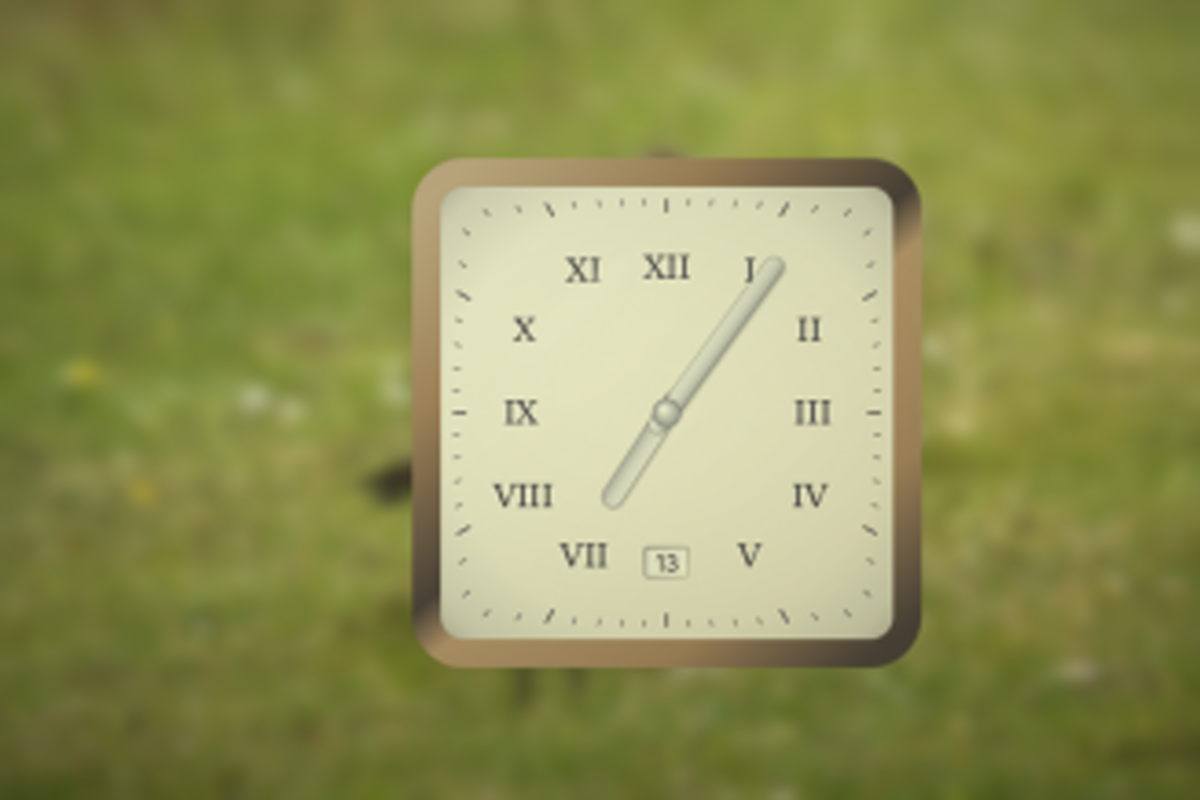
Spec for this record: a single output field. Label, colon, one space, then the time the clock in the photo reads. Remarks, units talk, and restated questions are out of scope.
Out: 7:06
